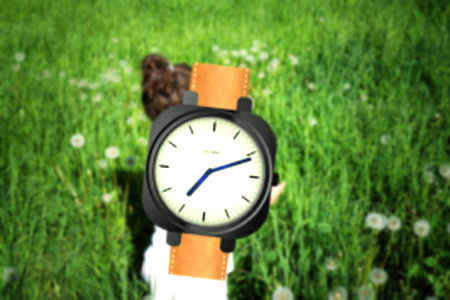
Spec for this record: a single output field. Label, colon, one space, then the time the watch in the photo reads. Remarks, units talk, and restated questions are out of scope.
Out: 7:11
